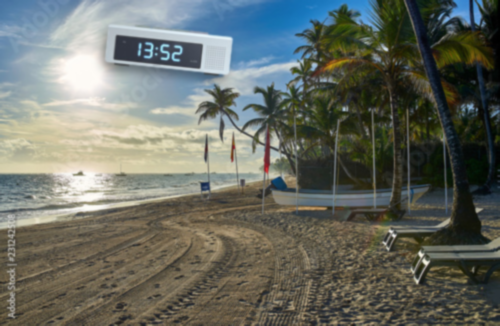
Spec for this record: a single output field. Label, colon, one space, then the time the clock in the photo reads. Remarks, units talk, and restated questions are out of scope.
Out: 13:52
